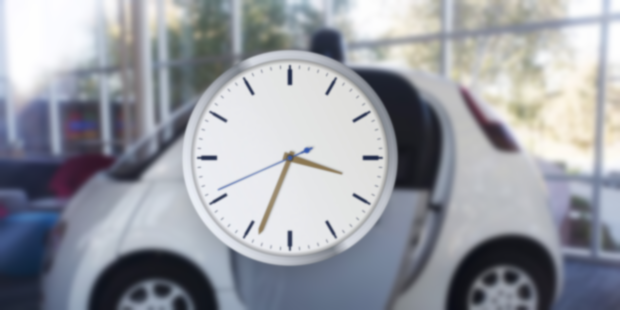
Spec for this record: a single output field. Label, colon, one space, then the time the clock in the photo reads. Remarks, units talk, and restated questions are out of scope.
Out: 3:33:41
